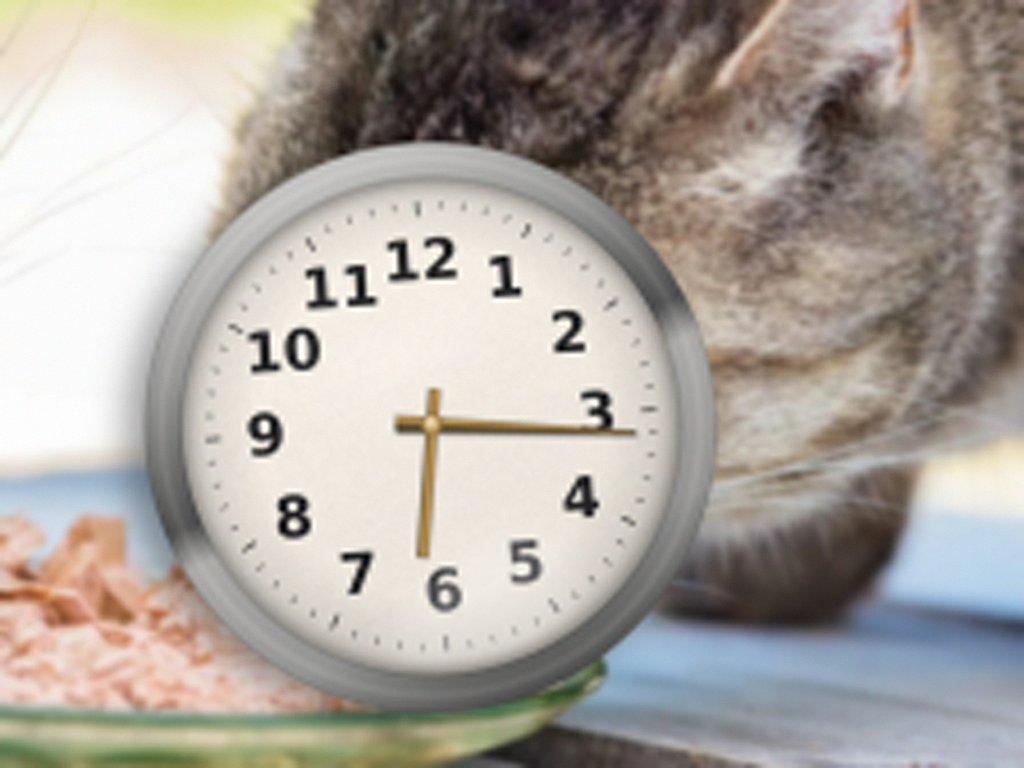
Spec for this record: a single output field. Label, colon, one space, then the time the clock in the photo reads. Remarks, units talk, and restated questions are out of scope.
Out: 6:16
